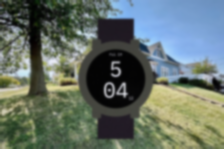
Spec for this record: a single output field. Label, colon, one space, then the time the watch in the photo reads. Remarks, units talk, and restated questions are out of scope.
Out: 5:04
